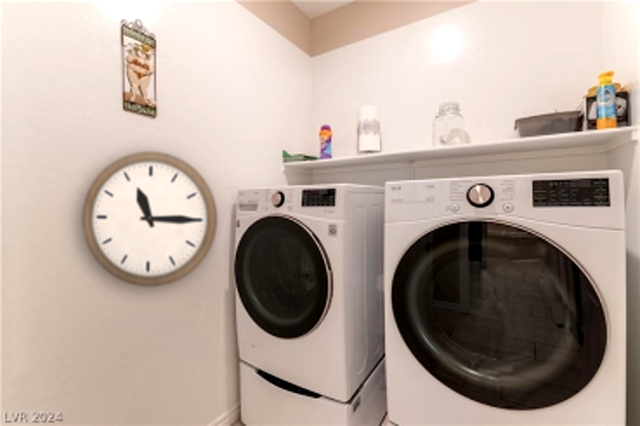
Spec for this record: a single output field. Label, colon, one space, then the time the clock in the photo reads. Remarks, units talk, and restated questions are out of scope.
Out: 11:15
